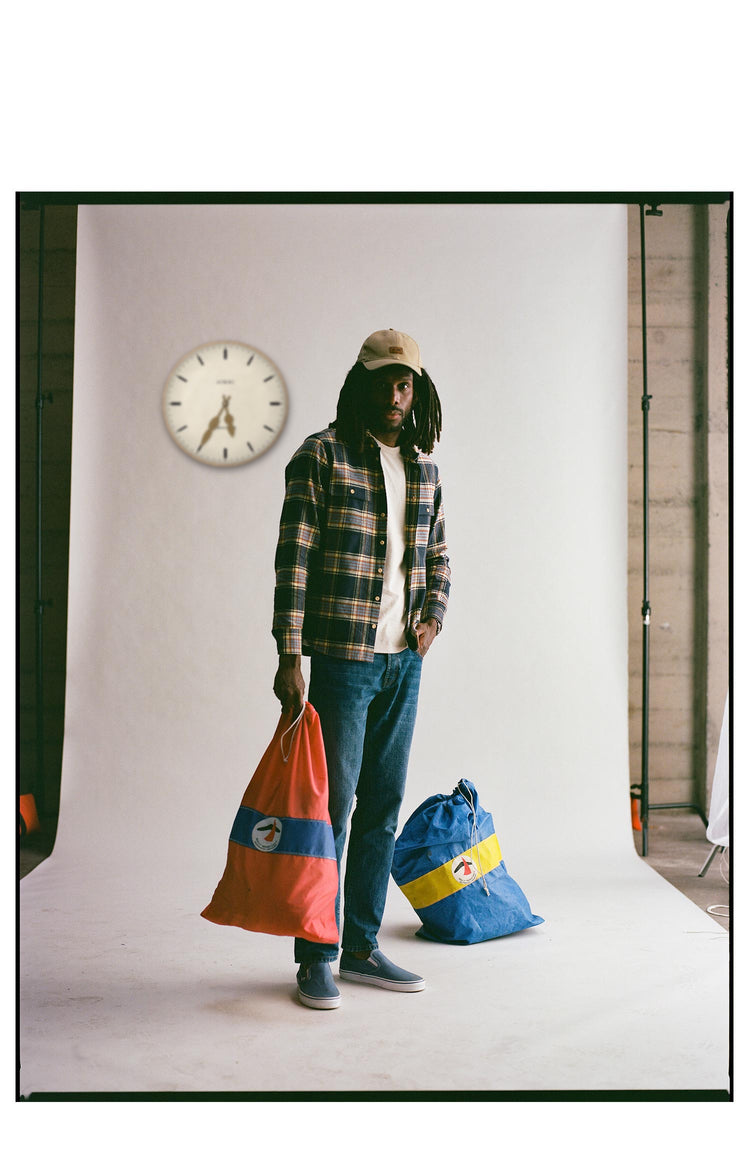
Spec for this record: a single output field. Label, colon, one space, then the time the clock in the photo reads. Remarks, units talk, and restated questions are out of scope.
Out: 5:35
